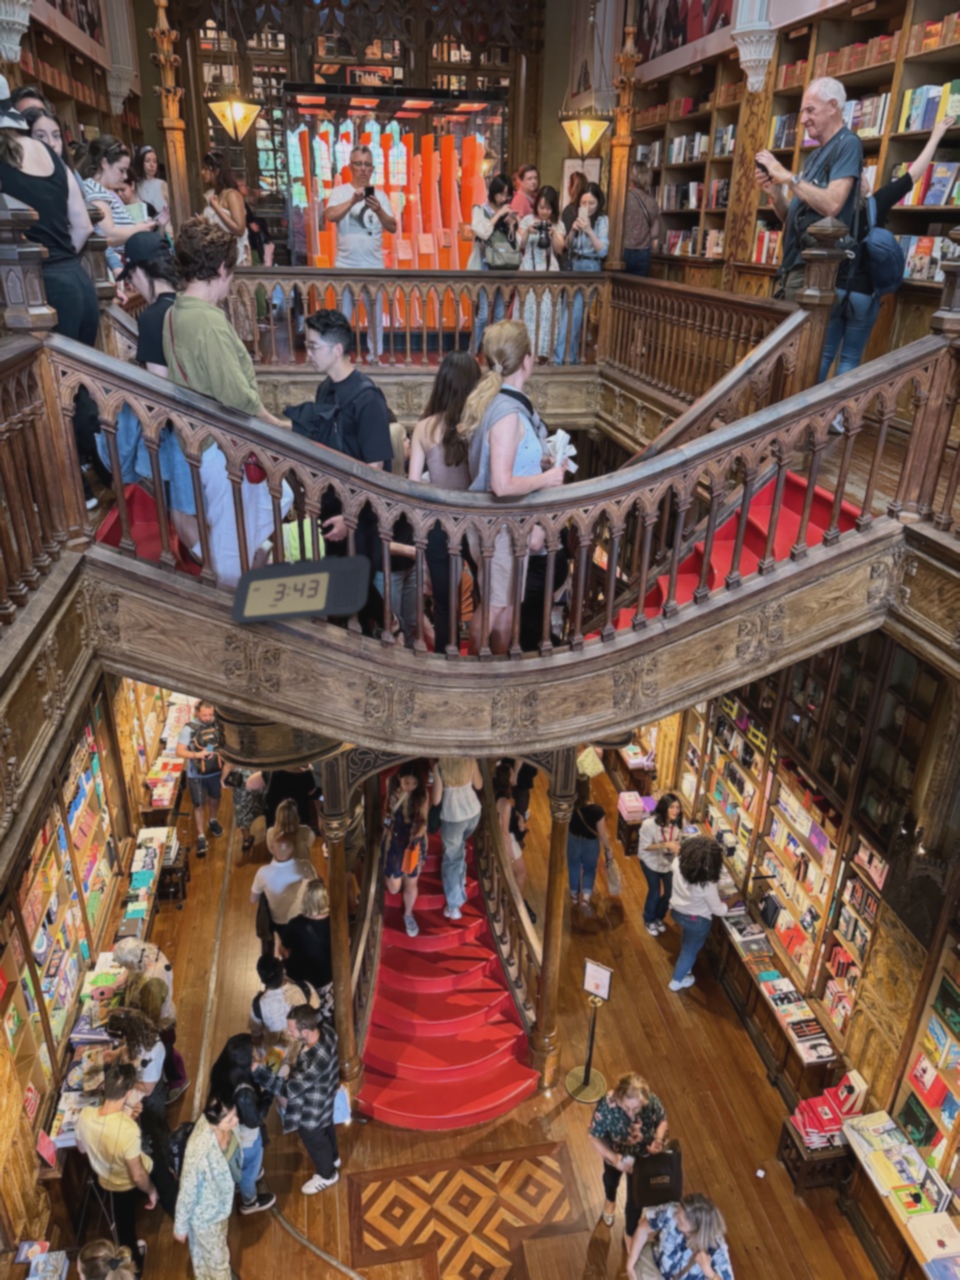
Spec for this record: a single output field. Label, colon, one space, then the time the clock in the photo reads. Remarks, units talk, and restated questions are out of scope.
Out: 3:43
